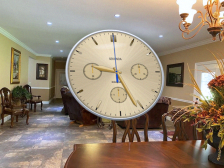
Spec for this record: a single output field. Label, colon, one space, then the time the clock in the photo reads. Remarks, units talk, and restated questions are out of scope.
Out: 9:26
